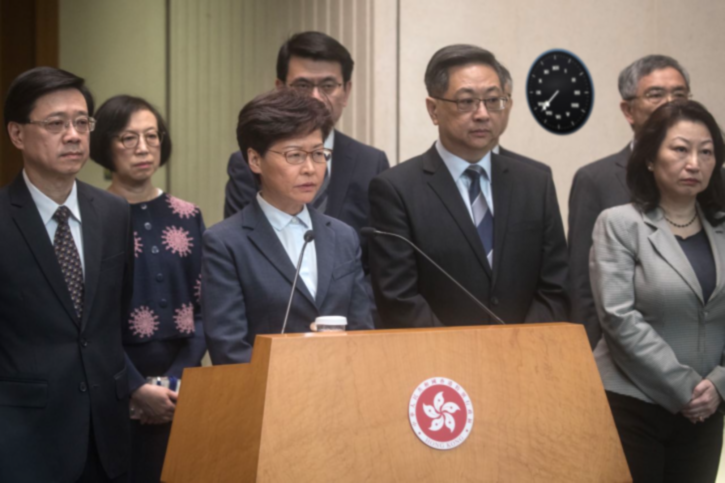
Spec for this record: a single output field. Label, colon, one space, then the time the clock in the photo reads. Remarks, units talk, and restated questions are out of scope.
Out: 7:38
